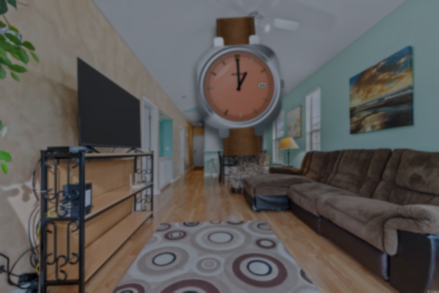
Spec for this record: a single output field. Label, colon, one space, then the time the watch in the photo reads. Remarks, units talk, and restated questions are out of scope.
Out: 1:00
